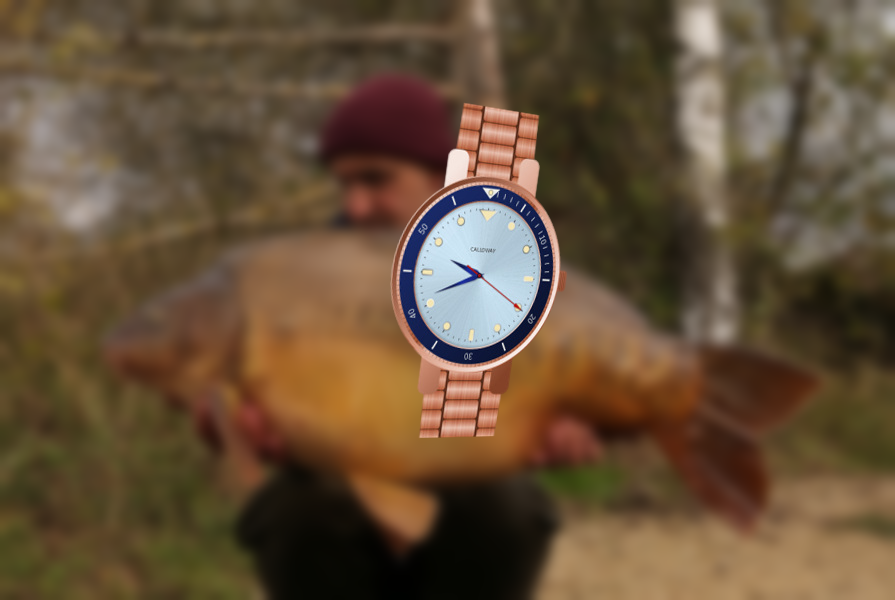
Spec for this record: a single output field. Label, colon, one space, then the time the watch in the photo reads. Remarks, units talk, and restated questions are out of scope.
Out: 9:41:20
